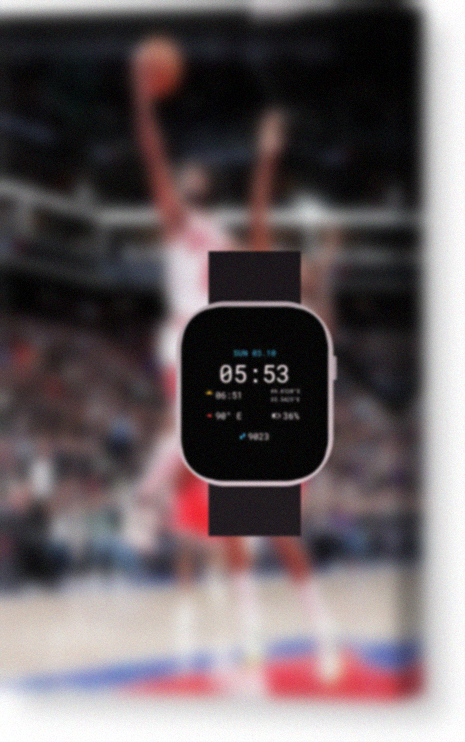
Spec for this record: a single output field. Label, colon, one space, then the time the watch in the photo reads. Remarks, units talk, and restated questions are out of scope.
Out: 5:53
